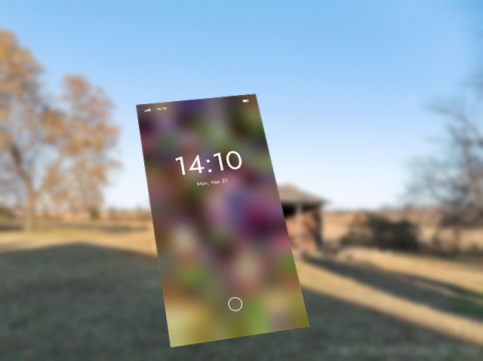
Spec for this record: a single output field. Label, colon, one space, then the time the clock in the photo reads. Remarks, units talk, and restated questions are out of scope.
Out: 14:10
